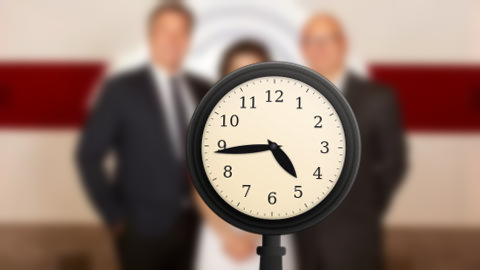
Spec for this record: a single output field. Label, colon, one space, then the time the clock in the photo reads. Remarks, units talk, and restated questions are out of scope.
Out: 4:44
